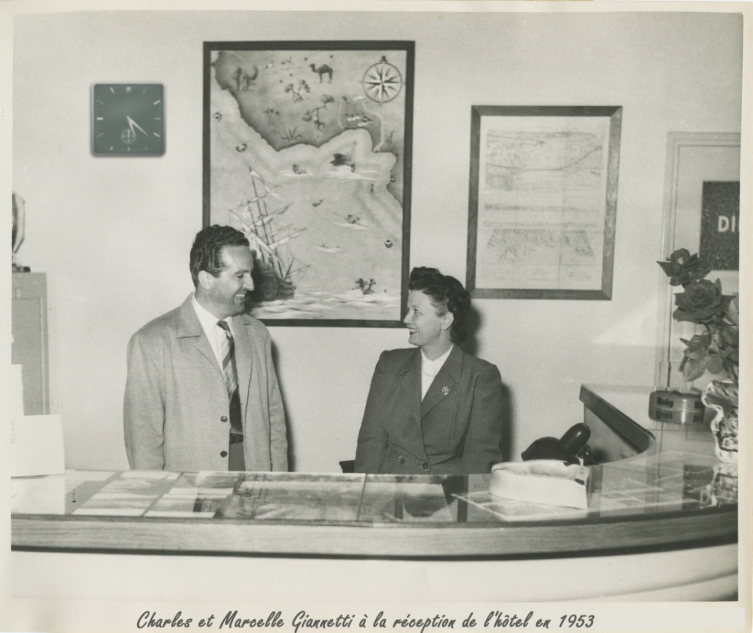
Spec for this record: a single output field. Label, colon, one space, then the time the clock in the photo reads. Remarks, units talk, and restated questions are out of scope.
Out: 5:22
